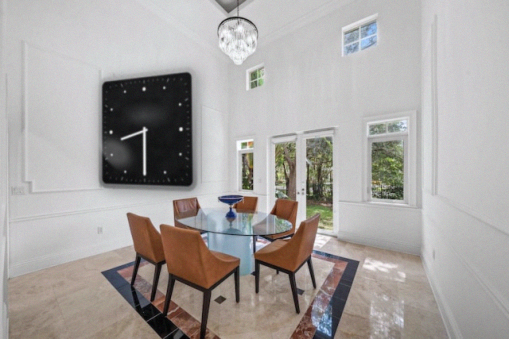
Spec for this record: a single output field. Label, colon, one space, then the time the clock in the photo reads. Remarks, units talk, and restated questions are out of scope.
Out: 8:30
